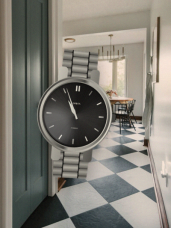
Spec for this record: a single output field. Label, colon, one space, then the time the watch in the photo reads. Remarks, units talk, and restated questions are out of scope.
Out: 10:56
